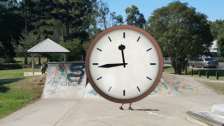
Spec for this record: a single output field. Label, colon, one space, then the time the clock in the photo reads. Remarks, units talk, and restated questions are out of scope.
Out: 11:44
